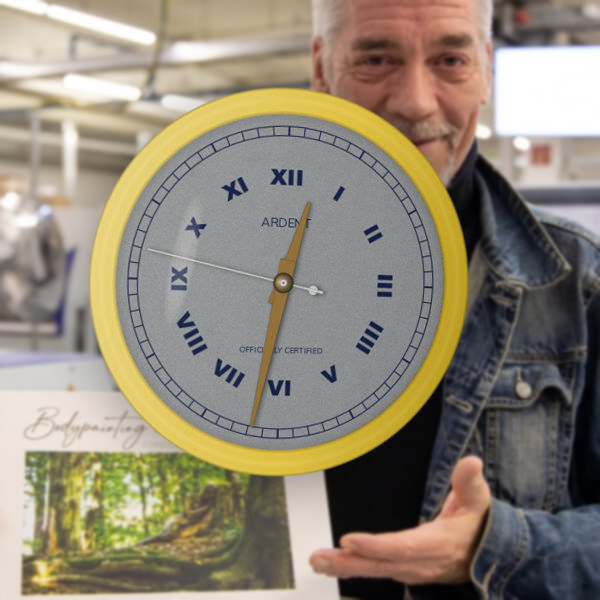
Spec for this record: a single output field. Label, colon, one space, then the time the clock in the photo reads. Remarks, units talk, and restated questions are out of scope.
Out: 12:31:47
